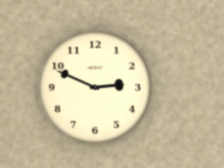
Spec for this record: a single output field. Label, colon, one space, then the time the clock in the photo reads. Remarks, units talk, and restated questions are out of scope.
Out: 2:49
